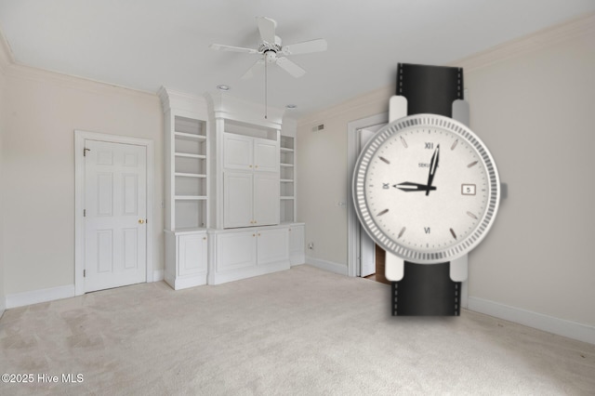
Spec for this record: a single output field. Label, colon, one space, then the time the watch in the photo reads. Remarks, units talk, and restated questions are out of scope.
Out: 9:02
